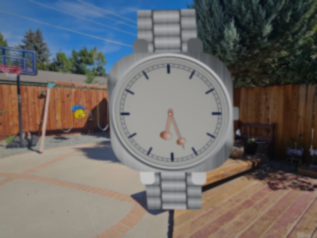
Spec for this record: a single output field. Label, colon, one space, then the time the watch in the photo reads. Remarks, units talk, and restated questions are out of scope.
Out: 6:27
